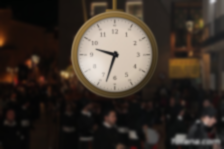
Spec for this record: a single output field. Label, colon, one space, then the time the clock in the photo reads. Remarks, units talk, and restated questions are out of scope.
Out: 9:33
